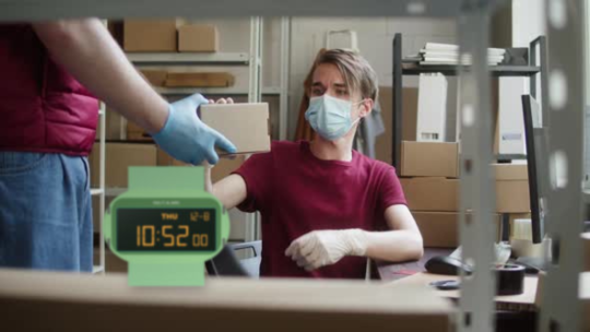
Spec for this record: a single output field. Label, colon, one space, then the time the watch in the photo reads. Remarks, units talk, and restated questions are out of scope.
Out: 10:52
